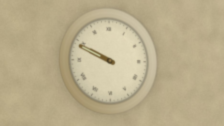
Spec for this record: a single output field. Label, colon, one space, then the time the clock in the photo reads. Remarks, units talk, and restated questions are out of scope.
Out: 9:49
